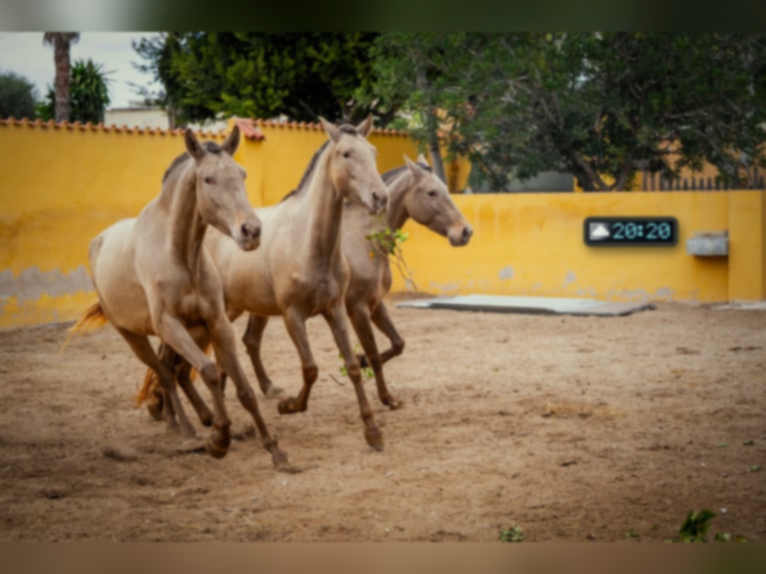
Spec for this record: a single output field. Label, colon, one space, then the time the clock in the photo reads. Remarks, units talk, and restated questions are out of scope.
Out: 20:20
